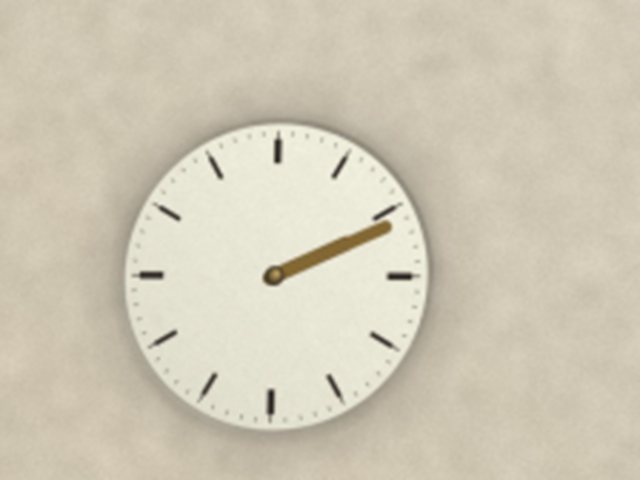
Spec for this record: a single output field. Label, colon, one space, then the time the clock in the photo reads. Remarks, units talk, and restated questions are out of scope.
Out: 2:11
